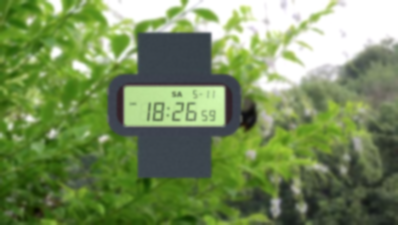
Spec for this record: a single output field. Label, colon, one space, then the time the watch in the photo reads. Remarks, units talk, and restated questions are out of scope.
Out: 18:26
